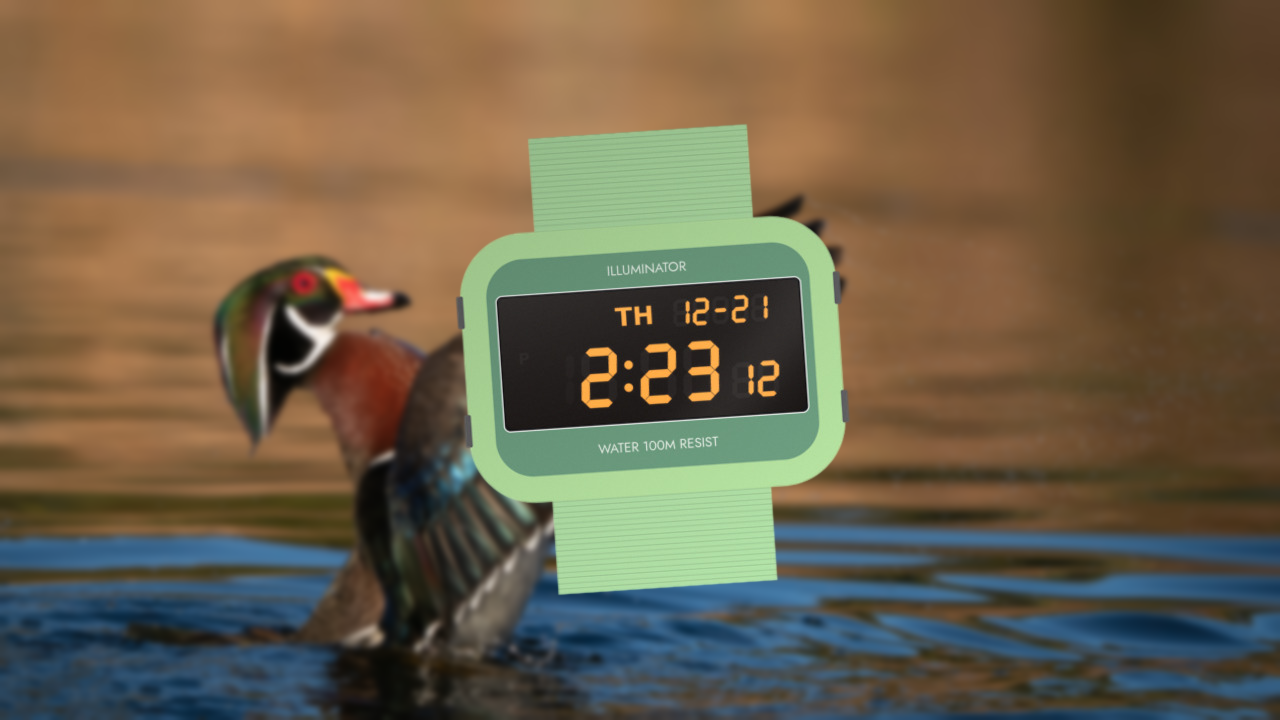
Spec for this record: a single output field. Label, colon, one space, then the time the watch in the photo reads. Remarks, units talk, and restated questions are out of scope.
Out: 2:23:12
